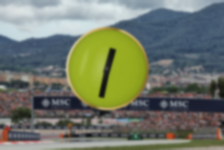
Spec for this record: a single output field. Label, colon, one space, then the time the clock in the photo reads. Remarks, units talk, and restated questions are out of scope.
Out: 12:32
